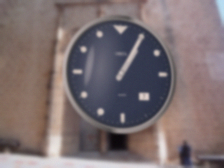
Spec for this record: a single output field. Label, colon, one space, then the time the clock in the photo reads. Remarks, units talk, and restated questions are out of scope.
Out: 1:05
